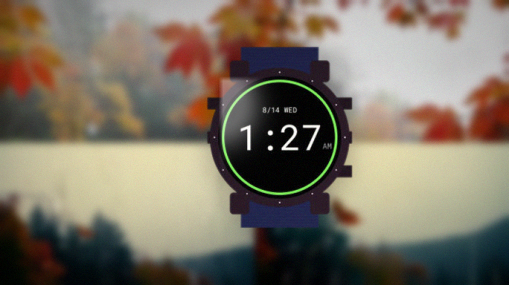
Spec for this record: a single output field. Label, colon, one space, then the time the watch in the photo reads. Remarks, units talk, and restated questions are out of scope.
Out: 1:27
